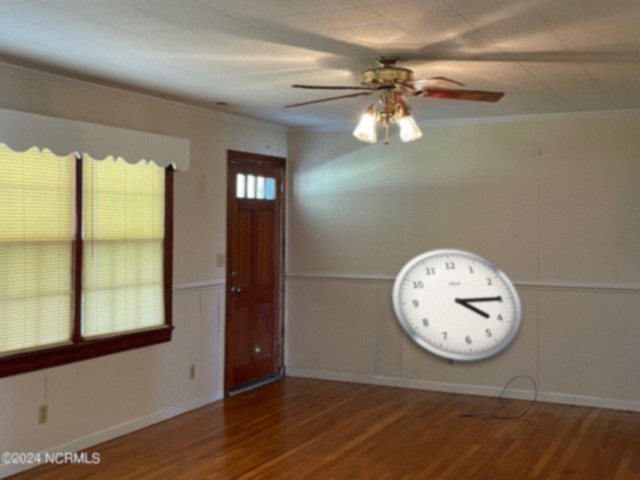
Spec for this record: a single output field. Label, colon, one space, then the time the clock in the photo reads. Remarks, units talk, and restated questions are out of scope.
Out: 4:15
